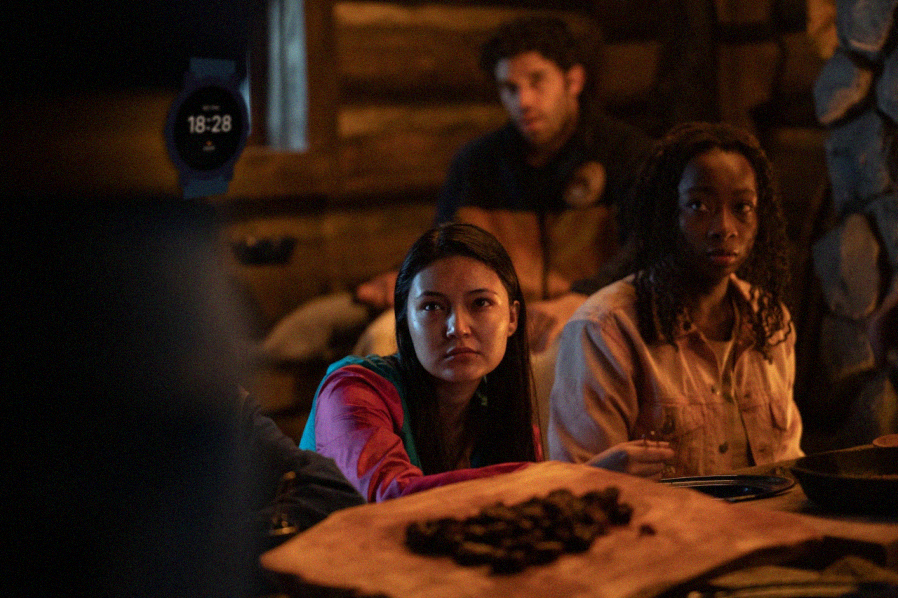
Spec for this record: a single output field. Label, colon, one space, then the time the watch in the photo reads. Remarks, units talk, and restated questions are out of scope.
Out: 18:28
